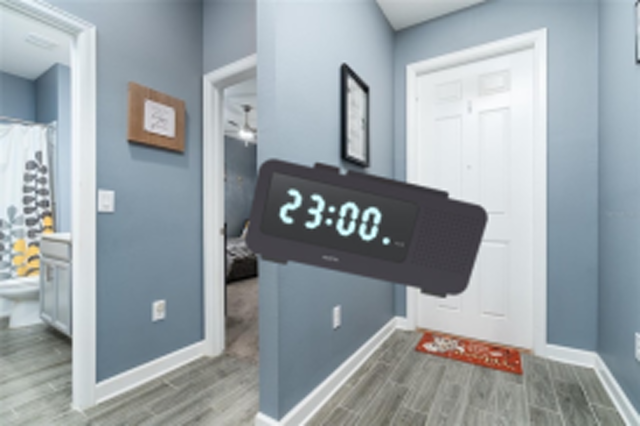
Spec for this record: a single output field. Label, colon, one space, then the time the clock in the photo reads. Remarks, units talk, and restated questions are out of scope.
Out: 23:00
